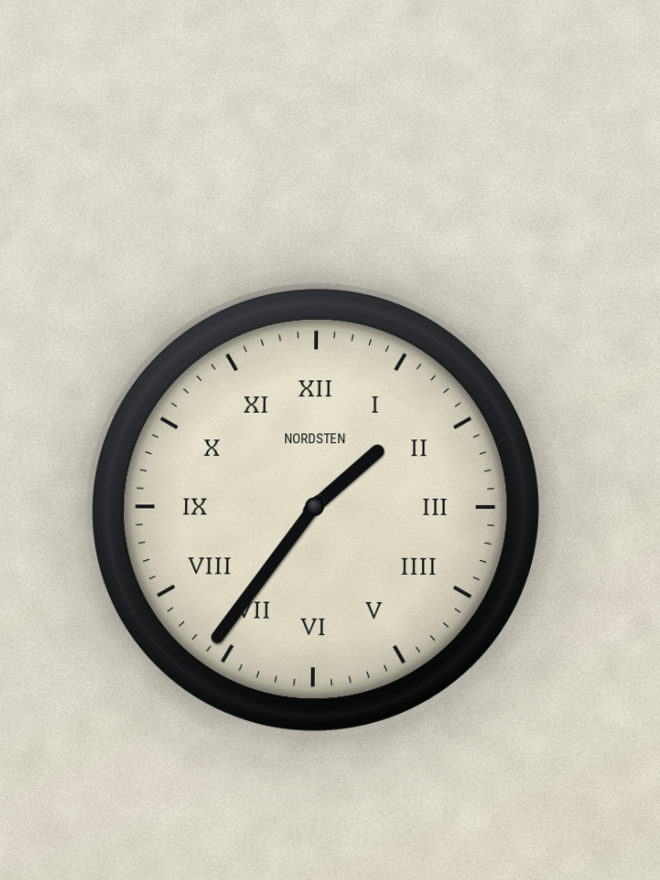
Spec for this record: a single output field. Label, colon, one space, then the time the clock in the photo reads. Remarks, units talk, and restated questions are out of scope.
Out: 1:36
